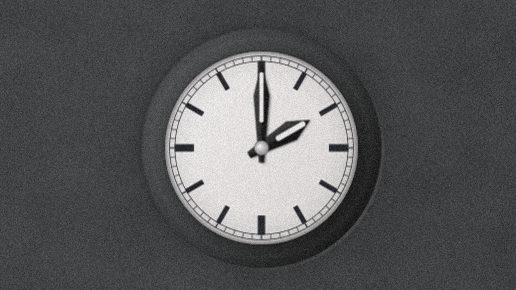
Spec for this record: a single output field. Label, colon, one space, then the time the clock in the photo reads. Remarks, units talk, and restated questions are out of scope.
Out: 2:00
